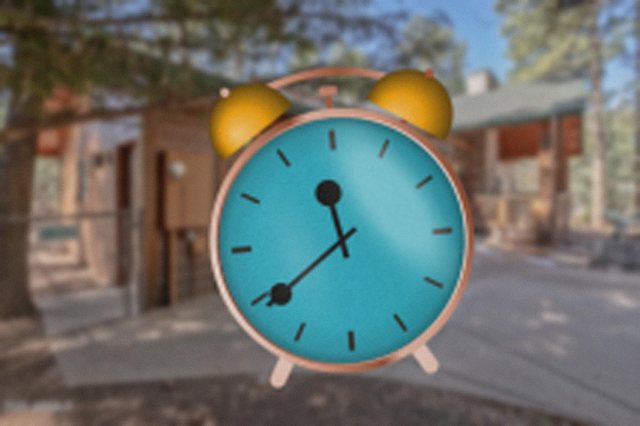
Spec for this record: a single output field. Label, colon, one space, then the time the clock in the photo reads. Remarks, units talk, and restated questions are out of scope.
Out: 11:39
